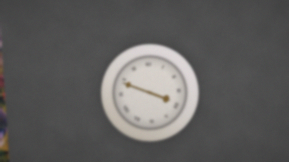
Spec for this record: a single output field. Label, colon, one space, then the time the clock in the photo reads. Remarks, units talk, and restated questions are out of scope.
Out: 3:49
